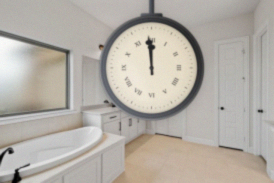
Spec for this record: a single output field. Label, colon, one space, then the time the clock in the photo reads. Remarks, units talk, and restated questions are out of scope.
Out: 11:59
